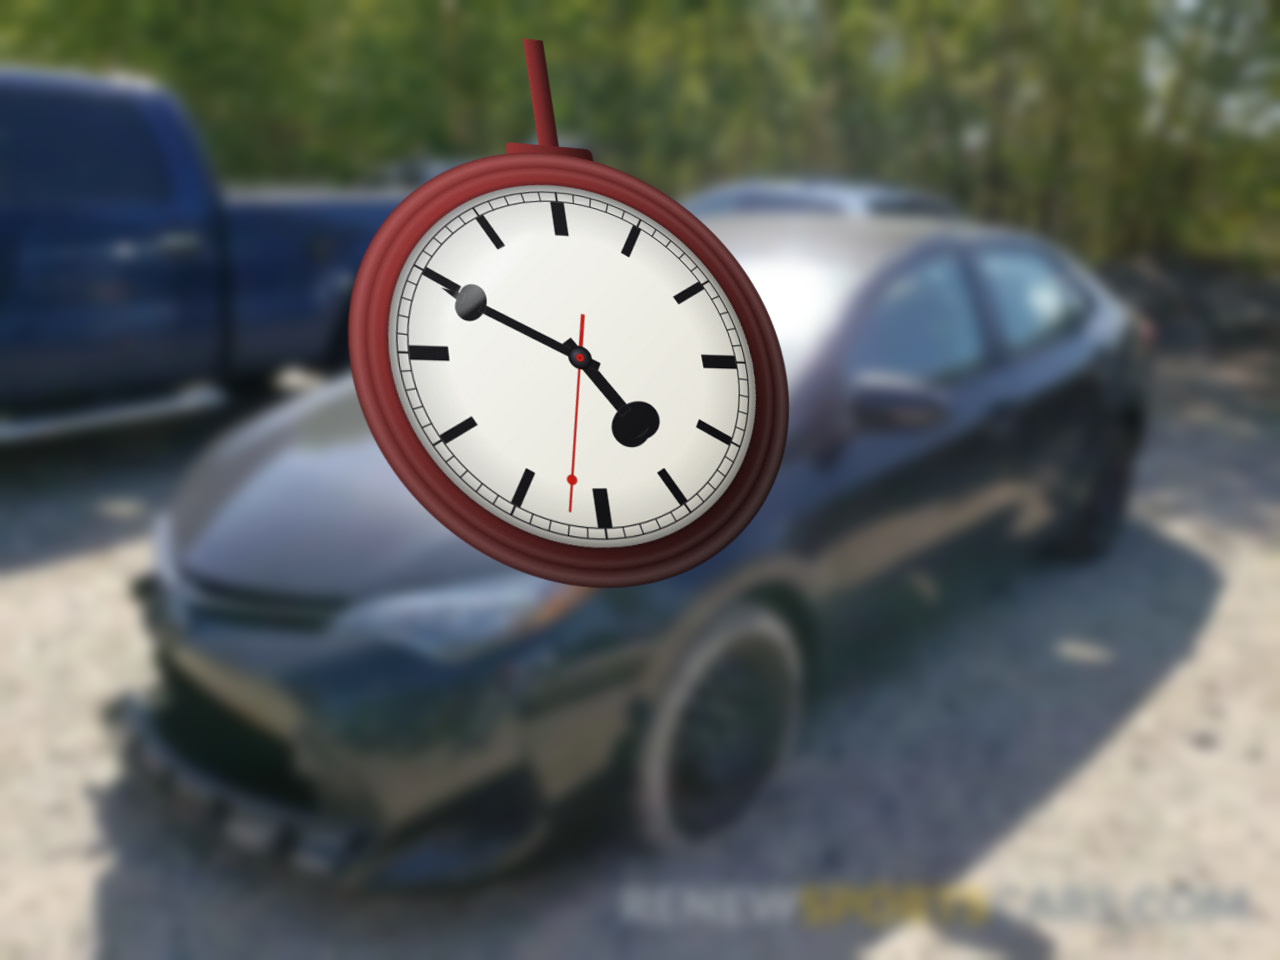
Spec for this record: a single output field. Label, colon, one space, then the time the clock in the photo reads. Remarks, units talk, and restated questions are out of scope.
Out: 4:49:32
